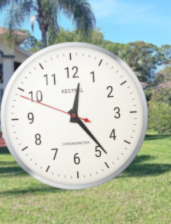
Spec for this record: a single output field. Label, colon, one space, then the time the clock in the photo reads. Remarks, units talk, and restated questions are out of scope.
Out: 12:23:49
